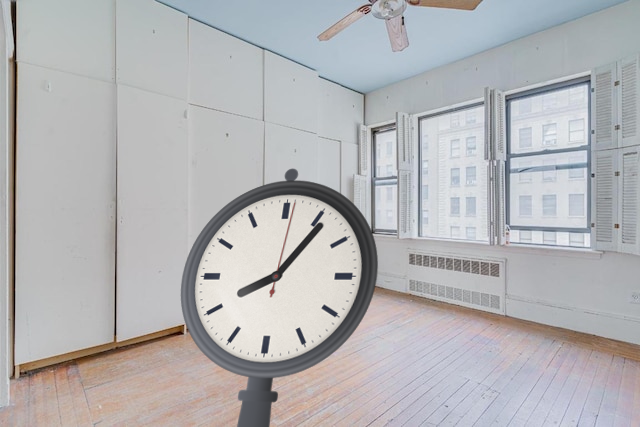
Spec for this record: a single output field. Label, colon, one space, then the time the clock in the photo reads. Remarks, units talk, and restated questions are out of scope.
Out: 8:06:01
